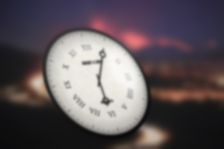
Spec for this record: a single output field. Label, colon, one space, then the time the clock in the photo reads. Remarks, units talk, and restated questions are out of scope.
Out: 6:05
